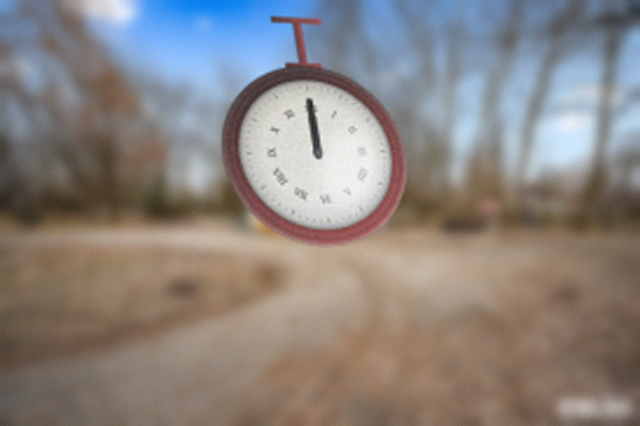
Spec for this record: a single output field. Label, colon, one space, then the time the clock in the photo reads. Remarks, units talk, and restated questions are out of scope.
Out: 12:00
